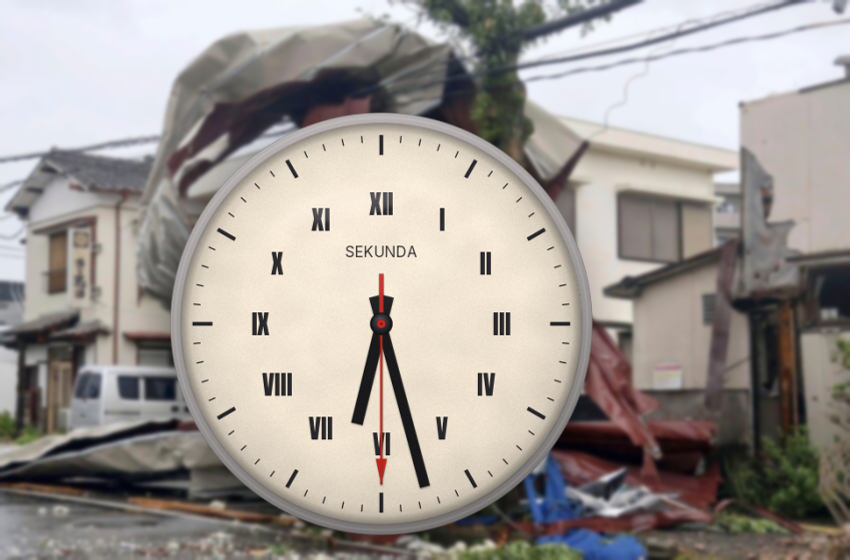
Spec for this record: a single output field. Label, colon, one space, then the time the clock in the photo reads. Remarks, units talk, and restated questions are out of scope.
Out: 6:27:30
